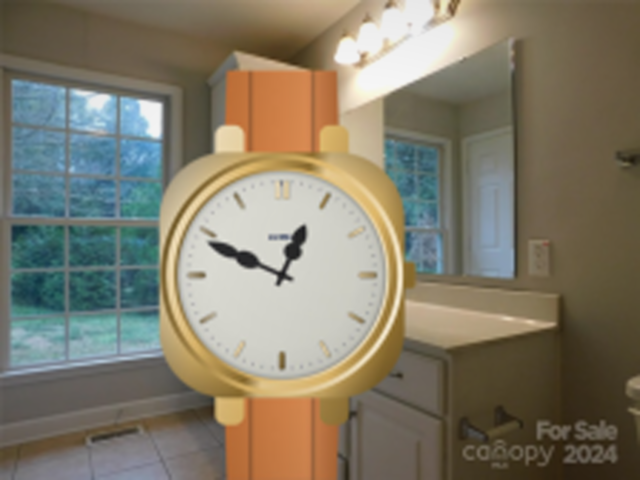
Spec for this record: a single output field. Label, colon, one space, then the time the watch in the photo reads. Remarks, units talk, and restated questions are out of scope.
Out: 12:49
